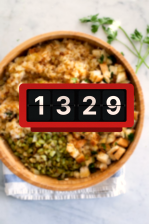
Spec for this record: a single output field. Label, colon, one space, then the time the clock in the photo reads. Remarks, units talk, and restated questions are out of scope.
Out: 13:29
